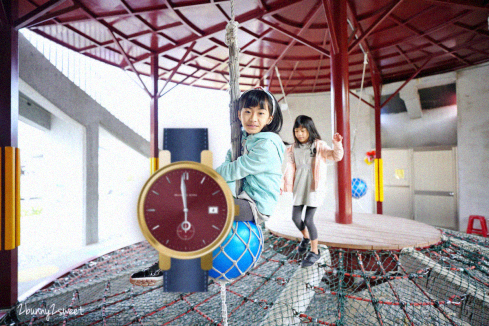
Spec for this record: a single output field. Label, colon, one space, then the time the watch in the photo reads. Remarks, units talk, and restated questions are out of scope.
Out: 5:59
